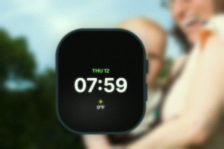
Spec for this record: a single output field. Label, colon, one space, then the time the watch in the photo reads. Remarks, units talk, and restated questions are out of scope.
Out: 7:59
